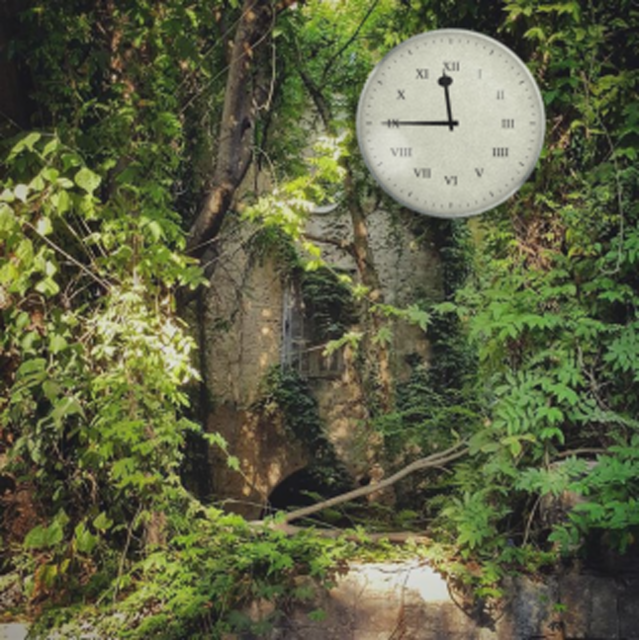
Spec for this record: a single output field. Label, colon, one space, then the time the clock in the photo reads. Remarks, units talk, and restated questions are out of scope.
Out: 11:45
